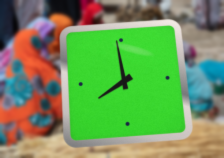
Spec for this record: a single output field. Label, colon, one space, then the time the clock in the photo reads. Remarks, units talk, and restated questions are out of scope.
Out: 7:59
